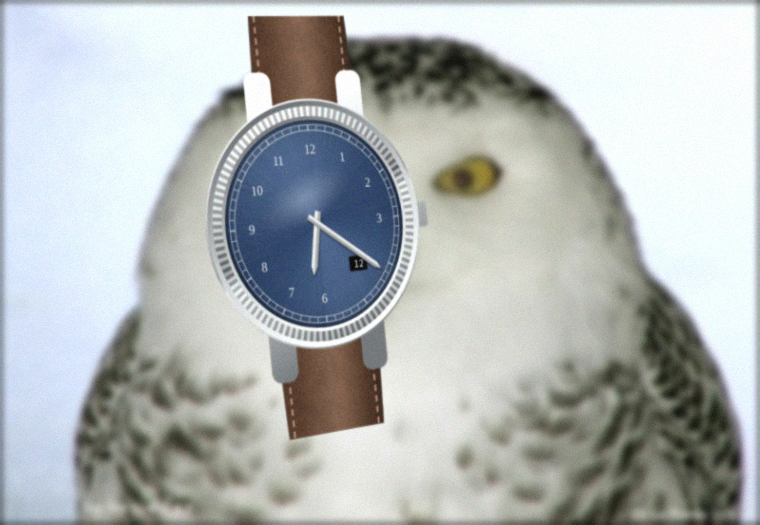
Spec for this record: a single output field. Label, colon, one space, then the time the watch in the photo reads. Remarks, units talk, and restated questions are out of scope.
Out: 6:21
